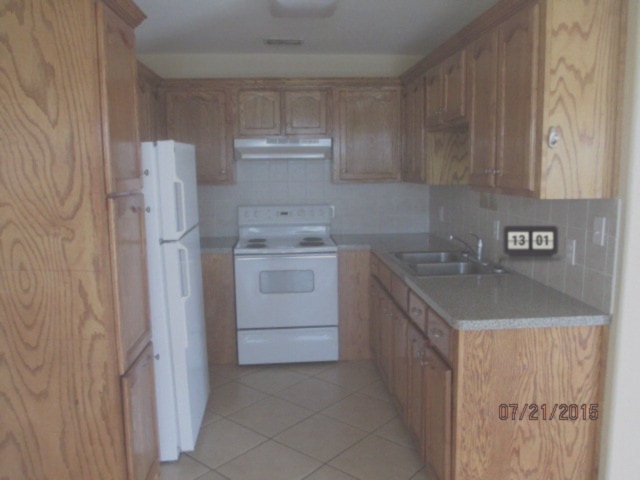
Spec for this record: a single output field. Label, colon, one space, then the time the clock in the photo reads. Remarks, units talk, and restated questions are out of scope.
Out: 13:01
